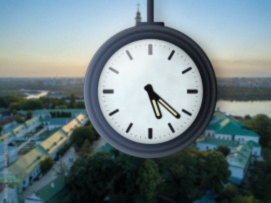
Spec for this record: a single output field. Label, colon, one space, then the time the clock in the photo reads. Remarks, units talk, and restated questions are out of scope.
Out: 5:22
